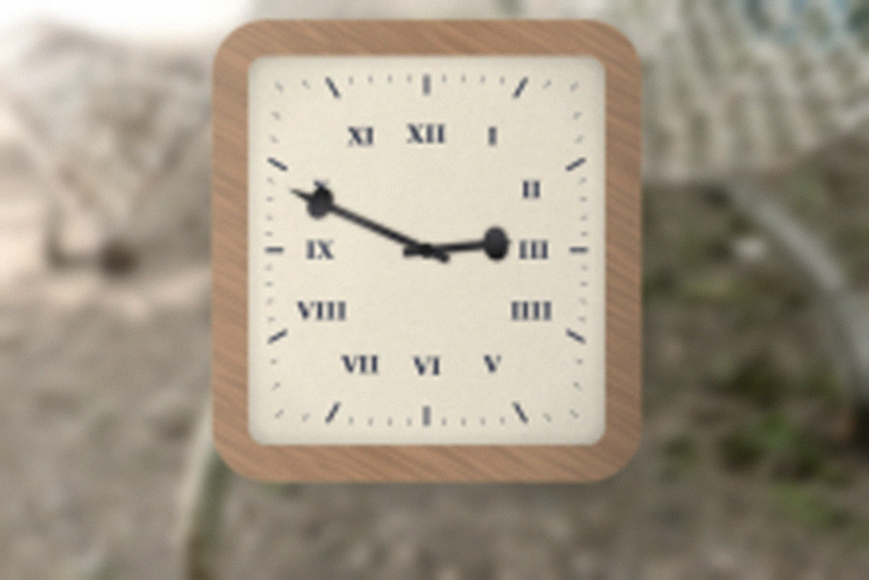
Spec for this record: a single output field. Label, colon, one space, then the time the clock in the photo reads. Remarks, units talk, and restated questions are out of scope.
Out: 2:49
